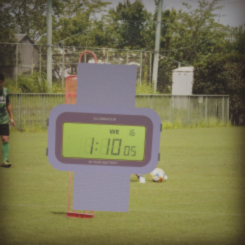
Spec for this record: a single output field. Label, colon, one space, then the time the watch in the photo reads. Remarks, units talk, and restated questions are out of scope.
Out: 1:10:05
